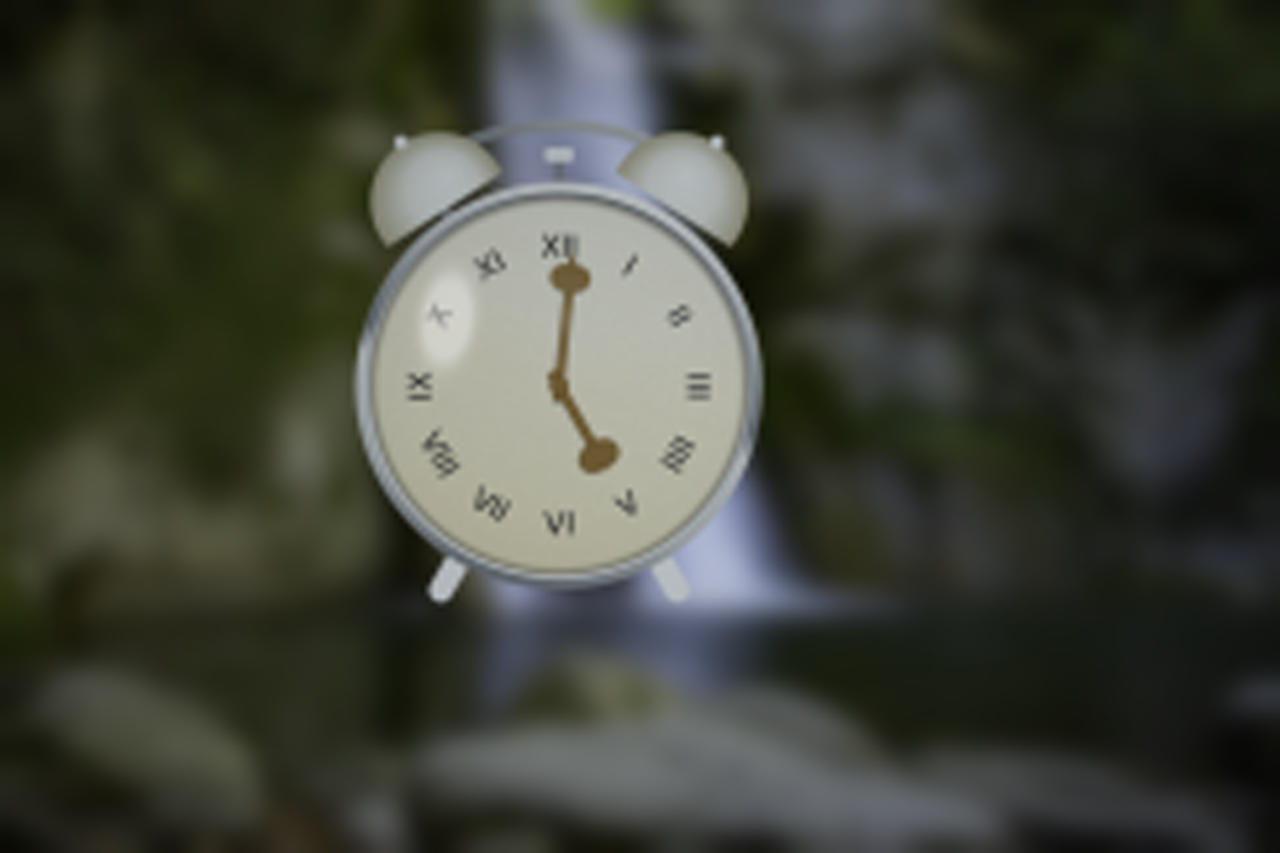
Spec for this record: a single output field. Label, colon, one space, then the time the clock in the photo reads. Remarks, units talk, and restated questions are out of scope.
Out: 5:01
